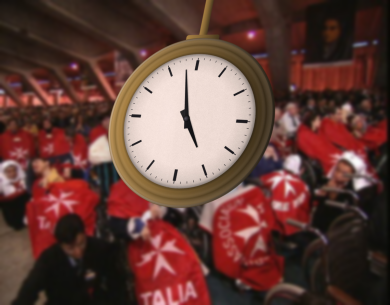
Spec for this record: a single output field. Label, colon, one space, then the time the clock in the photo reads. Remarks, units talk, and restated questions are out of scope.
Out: 4:58
